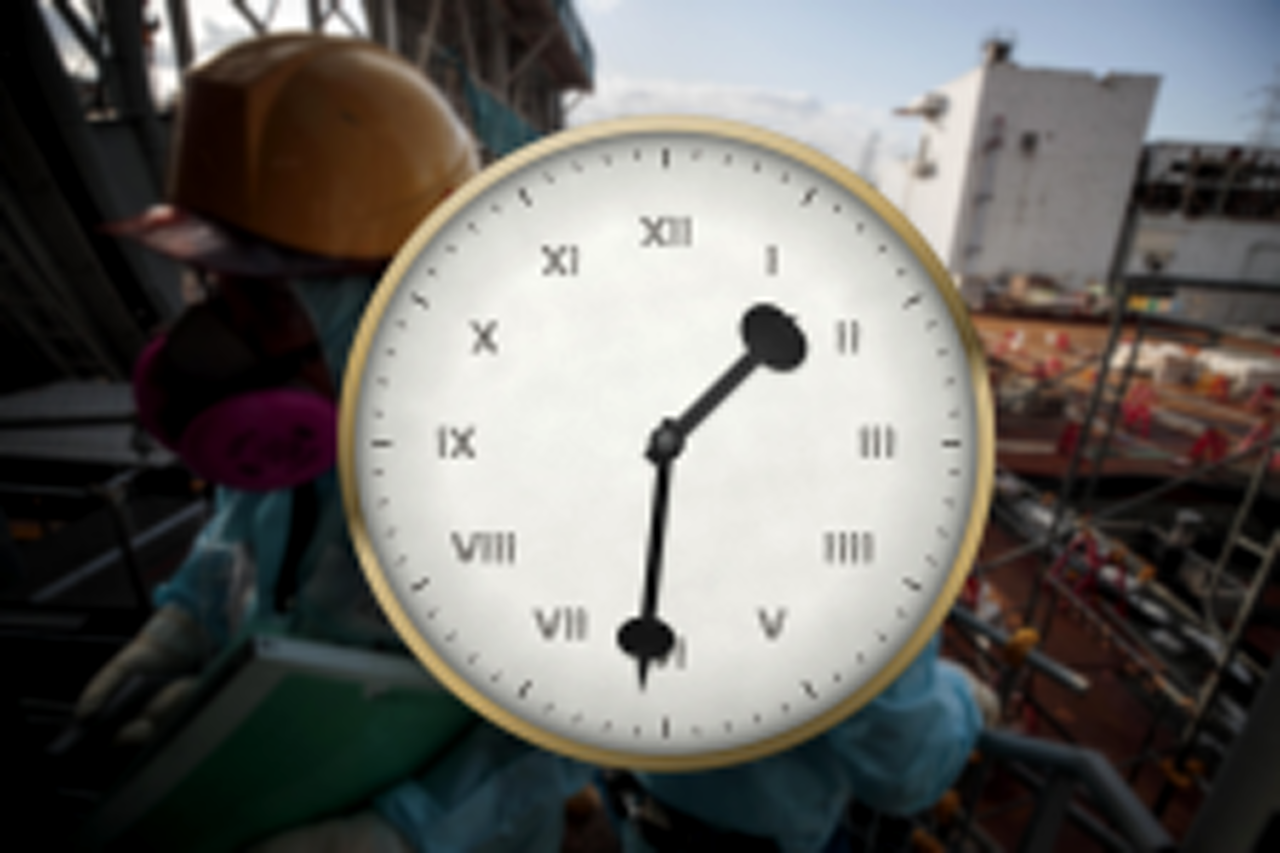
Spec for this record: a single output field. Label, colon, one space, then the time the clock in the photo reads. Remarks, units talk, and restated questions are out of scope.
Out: 1:31
